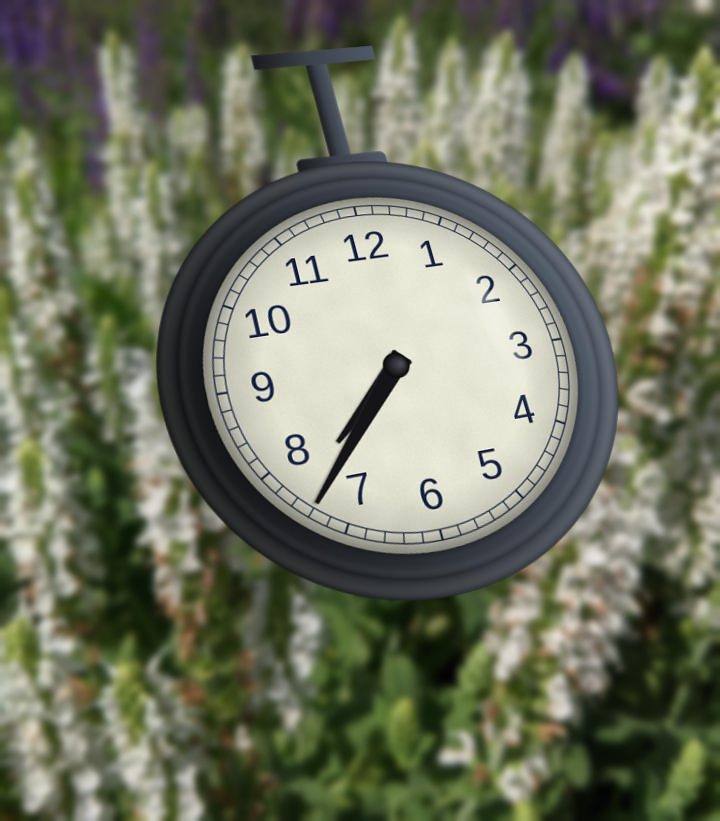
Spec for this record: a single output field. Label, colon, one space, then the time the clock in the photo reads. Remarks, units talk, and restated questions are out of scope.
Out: 7:37
